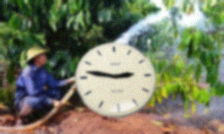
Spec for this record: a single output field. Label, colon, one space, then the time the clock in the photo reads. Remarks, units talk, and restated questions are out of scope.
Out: 2:47
